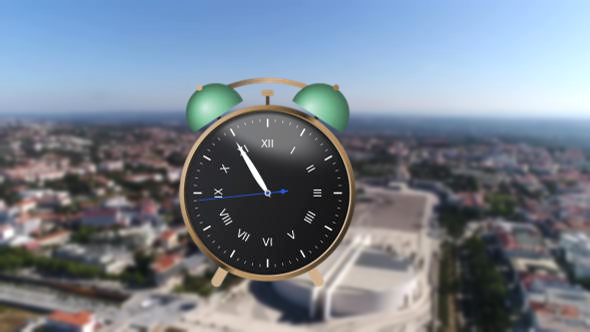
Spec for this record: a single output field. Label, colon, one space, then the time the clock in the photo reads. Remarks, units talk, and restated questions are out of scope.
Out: 10:54:44
